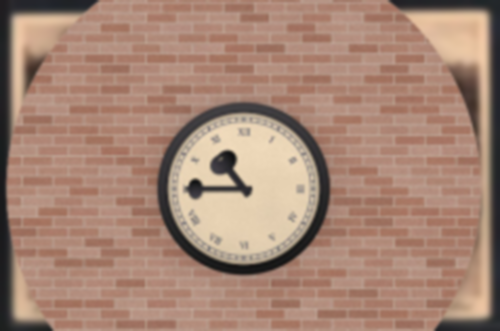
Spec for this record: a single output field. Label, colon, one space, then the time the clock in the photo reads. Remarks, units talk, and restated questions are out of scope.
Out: 10:45
